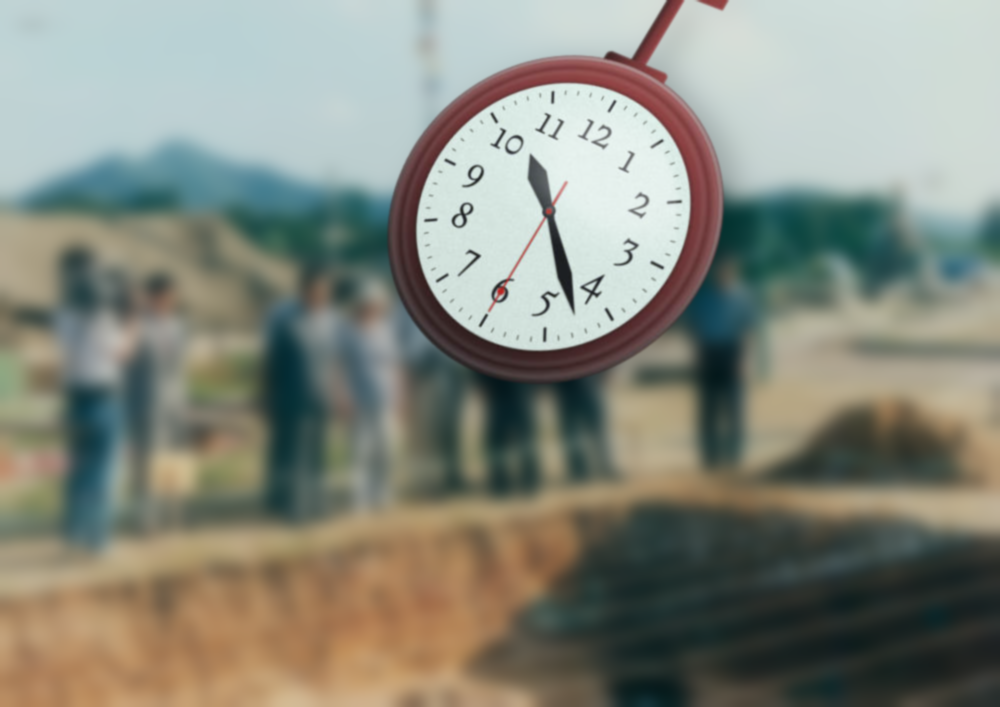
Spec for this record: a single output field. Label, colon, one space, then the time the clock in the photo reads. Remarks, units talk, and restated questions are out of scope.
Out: 10:22:30
